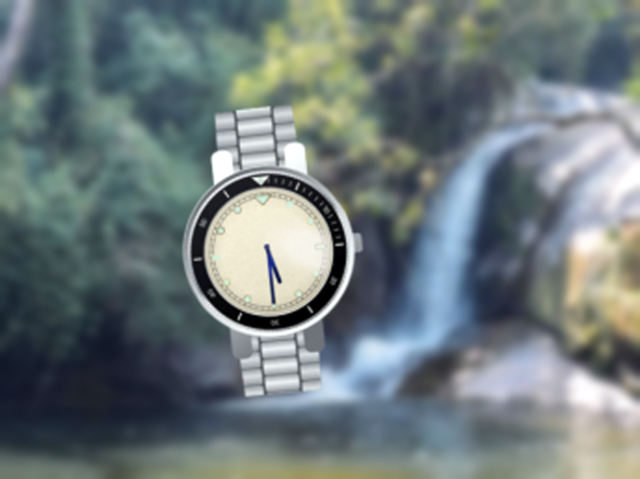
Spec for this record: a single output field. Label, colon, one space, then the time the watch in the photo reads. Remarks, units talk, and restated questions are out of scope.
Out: 5:30
